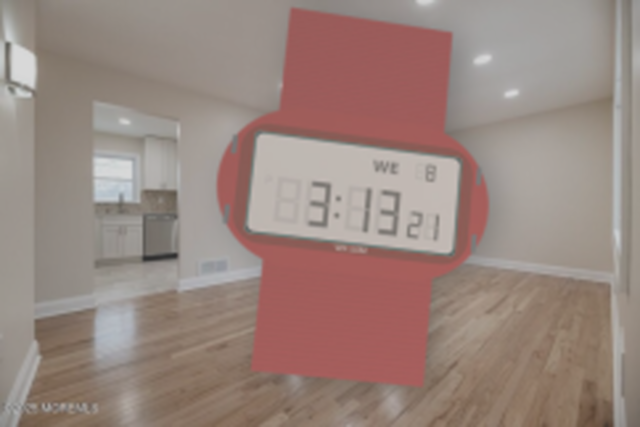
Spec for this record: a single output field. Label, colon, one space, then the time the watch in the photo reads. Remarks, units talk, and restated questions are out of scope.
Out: 3:13:21
